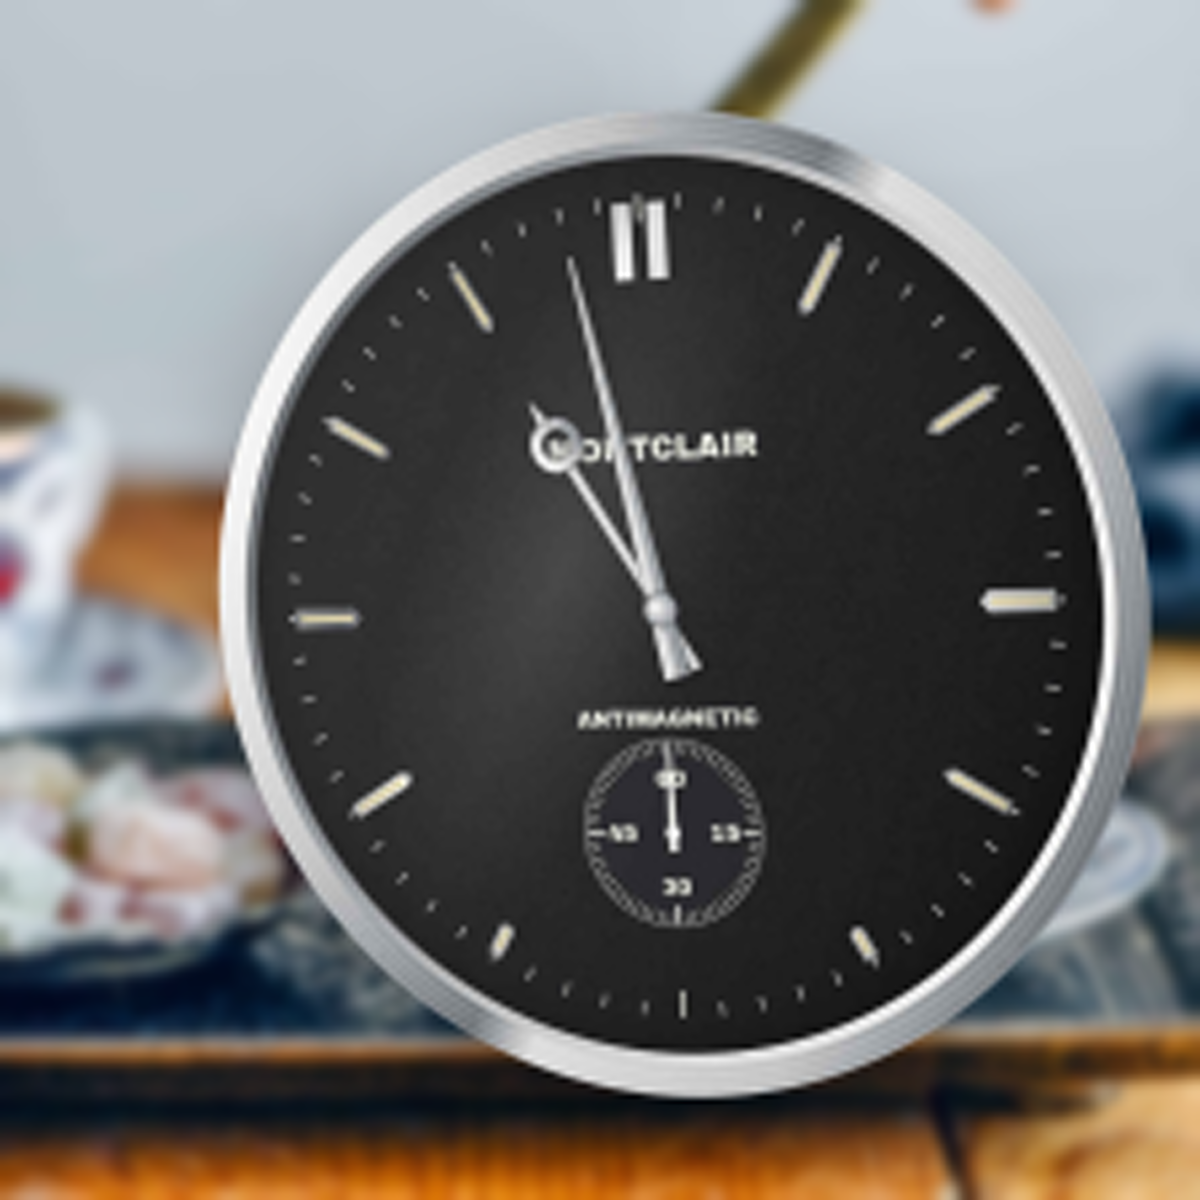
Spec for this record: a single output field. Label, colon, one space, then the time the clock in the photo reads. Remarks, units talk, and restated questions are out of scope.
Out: 10:58
